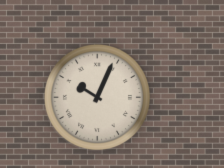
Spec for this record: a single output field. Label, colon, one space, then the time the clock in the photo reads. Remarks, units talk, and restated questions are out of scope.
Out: 10:04
